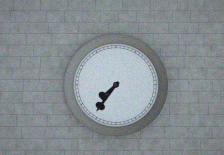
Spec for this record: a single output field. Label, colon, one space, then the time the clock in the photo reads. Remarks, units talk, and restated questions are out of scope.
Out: 7:36
